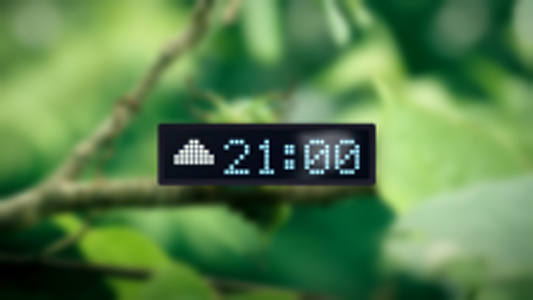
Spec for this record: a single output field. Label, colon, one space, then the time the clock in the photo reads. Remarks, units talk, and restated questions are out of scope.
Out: 21:00
